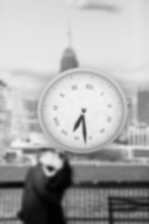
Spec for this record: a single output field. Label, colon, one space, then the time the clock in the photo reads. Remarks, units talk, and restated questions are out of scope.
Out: 6:27
